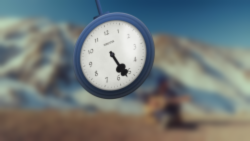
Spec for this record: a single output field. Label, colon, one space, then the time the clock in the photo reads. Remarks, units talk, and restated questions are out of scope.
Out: 5:27
